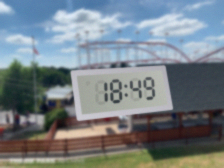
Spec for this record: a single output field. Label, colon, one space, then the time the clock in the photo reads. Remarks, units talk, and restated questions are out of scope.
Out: 18:49
